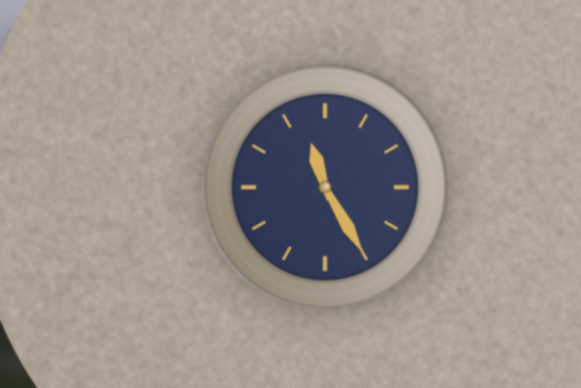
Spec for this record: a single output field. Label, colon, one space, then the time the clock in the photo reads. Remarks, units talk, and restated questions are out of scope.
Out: 11:25
